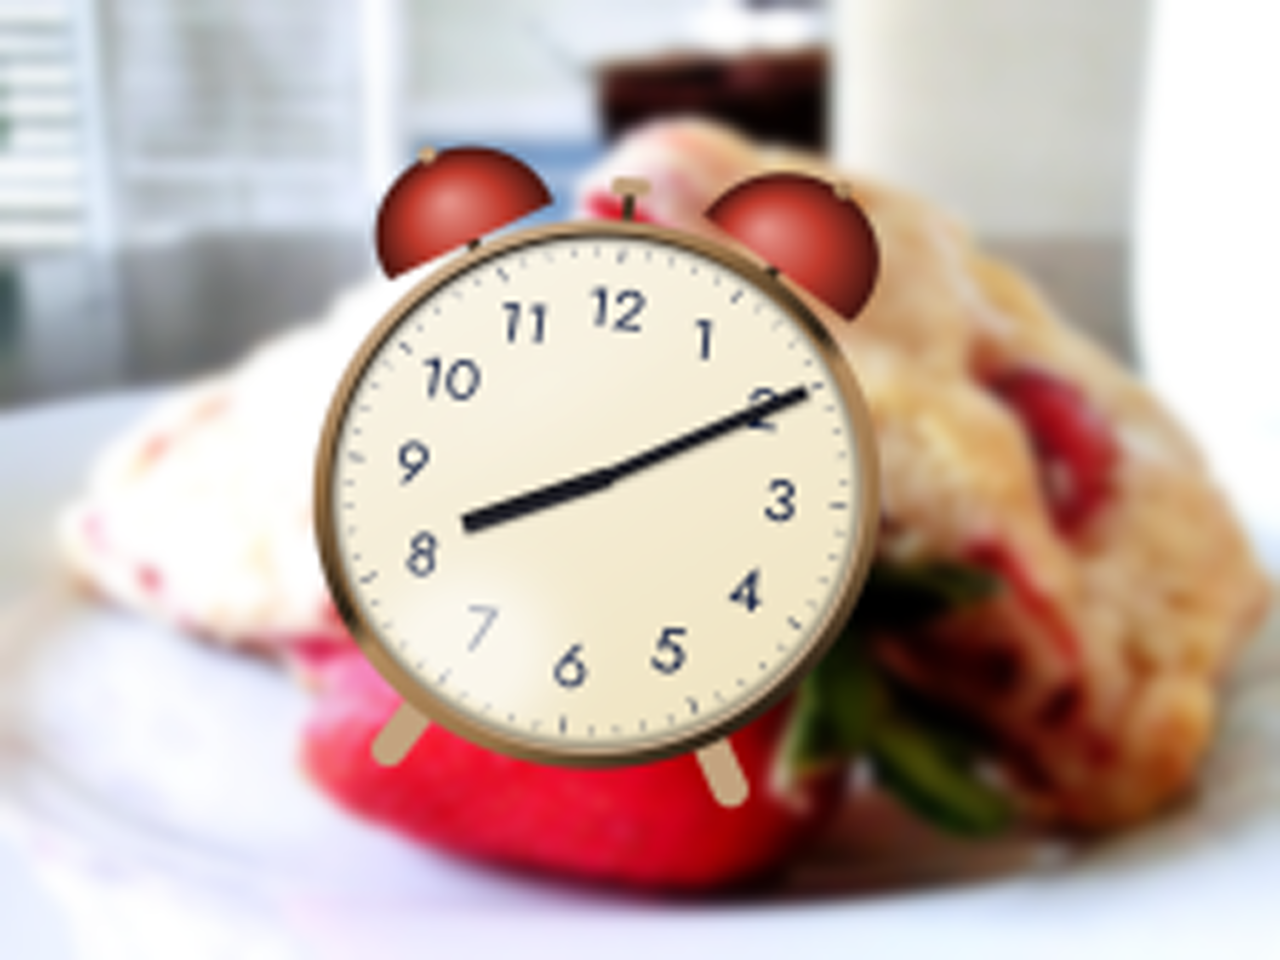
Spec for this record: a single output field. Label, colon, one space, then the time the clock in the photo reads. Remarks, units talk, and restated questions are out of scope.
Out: 8:10
